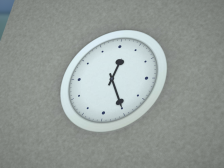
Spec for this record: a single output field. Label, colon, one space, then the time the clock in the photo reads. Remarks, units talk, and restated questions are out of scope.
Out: 12:25
